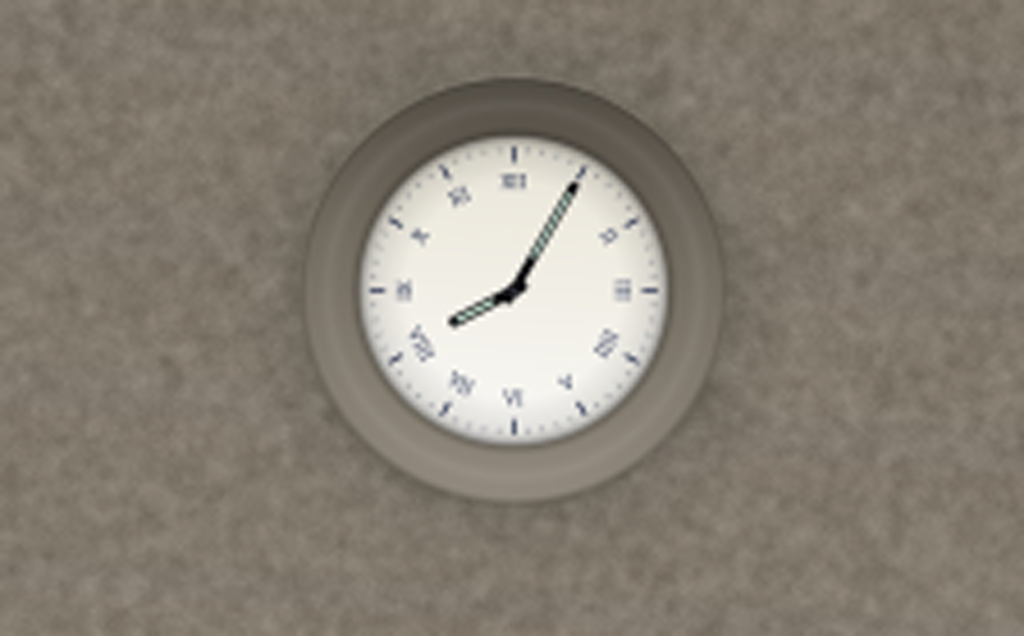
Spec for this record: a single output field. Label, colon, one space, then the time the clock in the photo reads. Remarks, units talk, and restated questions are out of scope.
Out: 8:05
